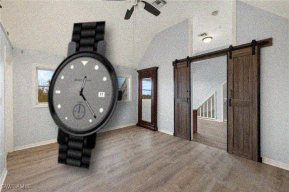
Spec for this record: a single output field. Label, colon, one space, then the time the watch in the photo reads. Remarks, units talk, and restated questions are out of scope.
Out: 12:23
